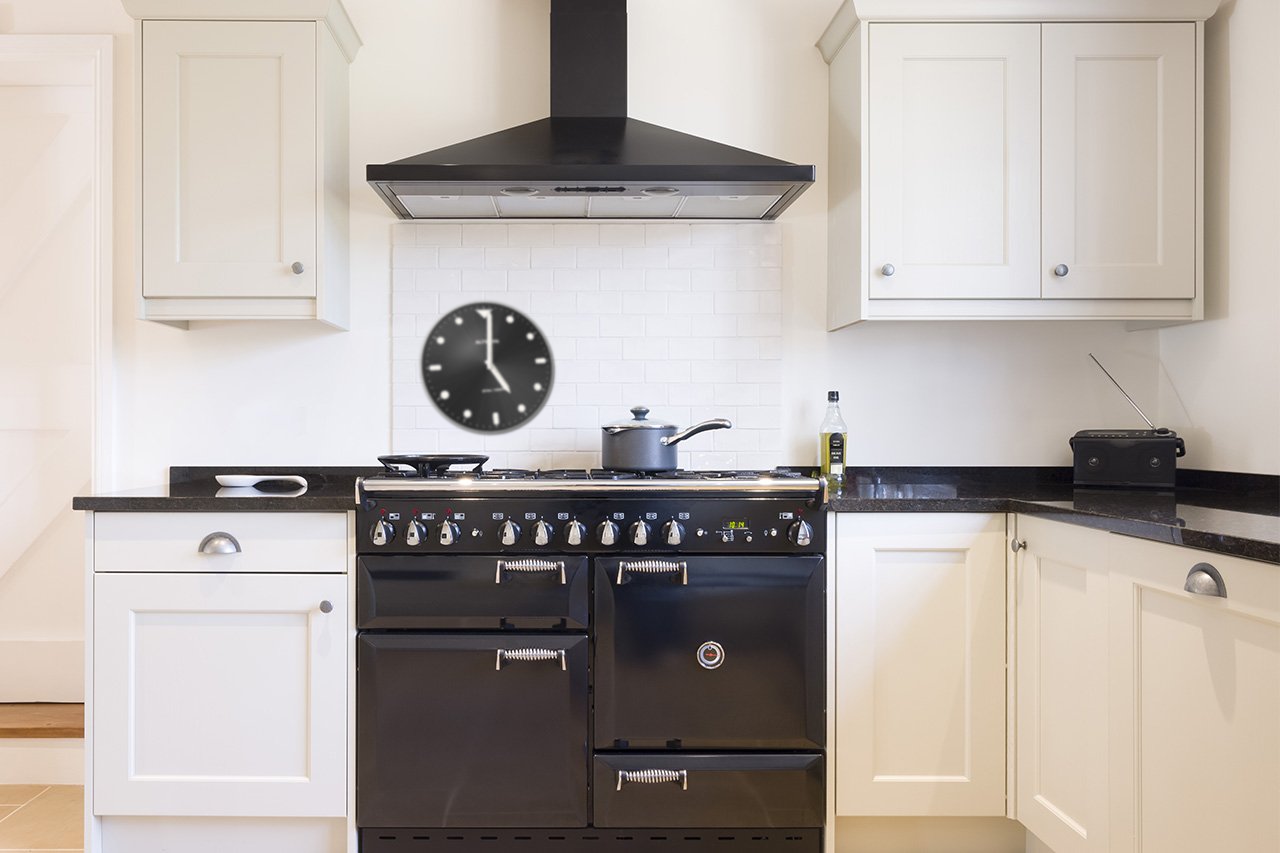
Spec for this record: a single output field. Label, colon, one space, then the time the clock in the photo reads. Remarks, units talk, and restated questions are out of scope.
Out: 5:01
